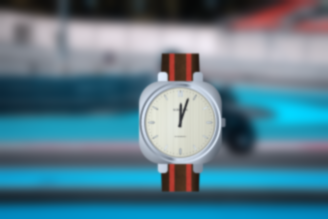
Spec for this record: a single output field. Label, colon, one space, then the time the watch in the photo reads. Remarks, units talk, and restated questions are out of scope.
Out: 12:03
